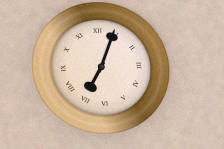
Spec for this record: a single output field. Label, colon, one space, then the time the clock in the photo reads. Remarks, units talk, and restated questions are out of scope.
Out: 7:04
